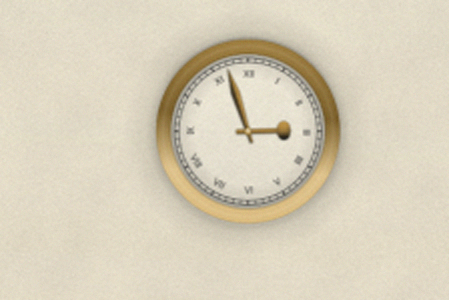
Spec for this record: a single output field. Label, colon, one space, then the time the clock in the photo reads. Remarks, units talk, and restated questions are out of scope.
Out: 2:57
